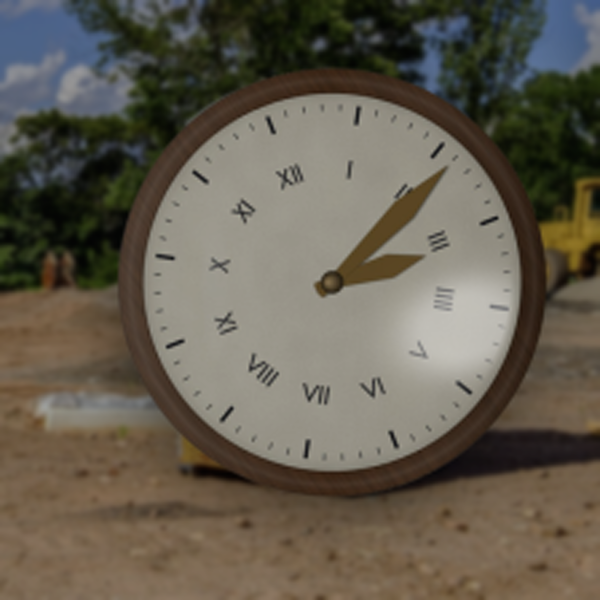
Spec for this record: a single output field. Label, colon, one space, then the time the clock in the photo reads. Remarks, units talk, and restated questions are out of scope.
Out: 3:11
